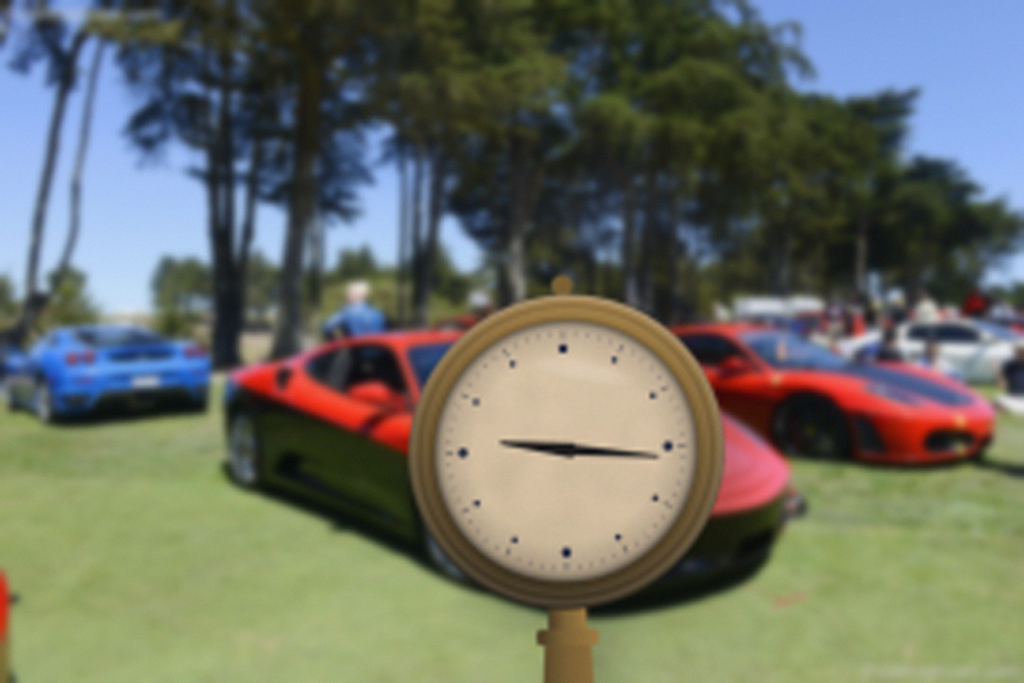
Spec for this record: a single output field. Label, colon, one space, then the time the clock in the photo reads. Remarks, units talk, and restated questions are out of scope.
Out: 9:16
